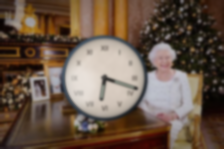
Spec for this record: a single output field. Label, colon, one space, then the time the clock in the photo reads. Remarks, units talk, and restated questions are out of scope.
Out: 6:18
